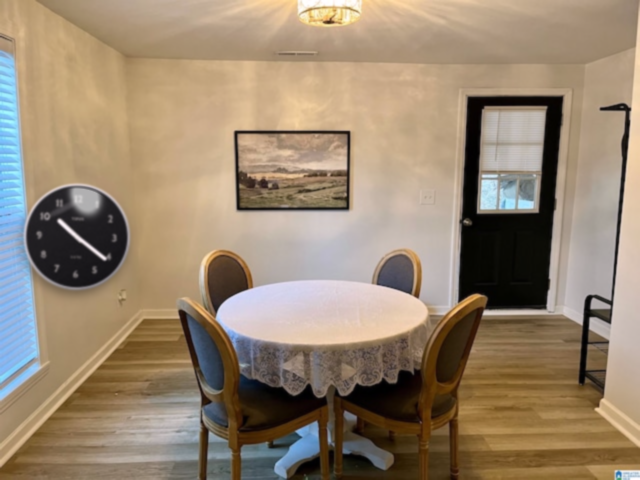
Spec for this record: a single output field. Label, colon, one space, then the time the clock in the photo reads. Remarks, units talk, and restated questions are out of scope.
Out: 10:21
